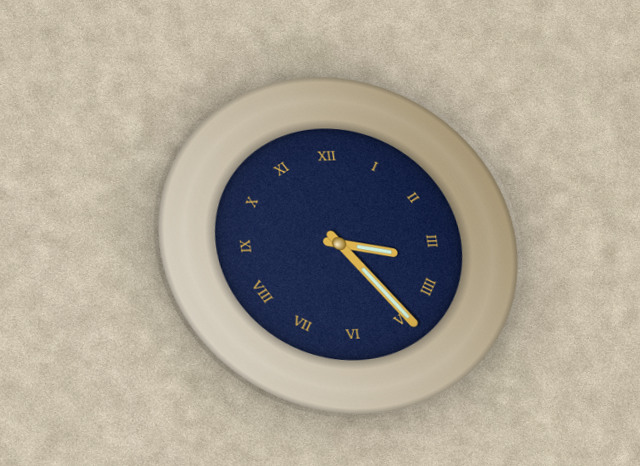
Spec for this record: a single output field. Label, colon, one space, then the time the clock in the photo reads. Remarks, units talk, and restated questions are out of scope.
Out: 3:24
